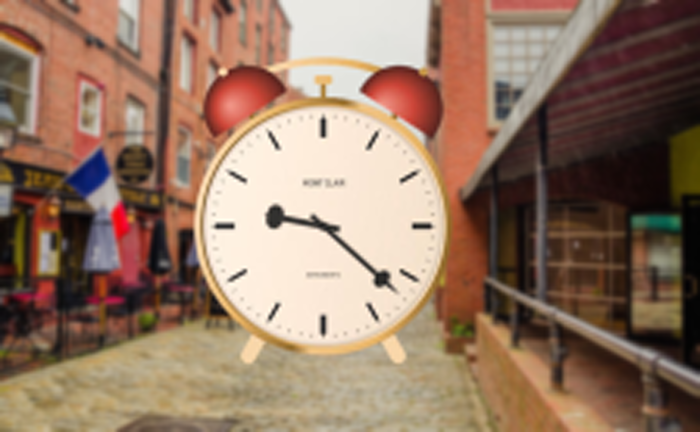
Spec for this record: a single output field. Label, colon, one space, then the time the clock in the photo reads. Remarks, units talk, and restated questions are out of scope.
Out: 9:22
